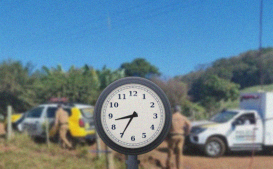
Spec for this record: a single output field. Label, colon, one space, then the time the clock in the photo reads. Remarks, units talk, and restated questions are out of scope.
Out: 8:35
